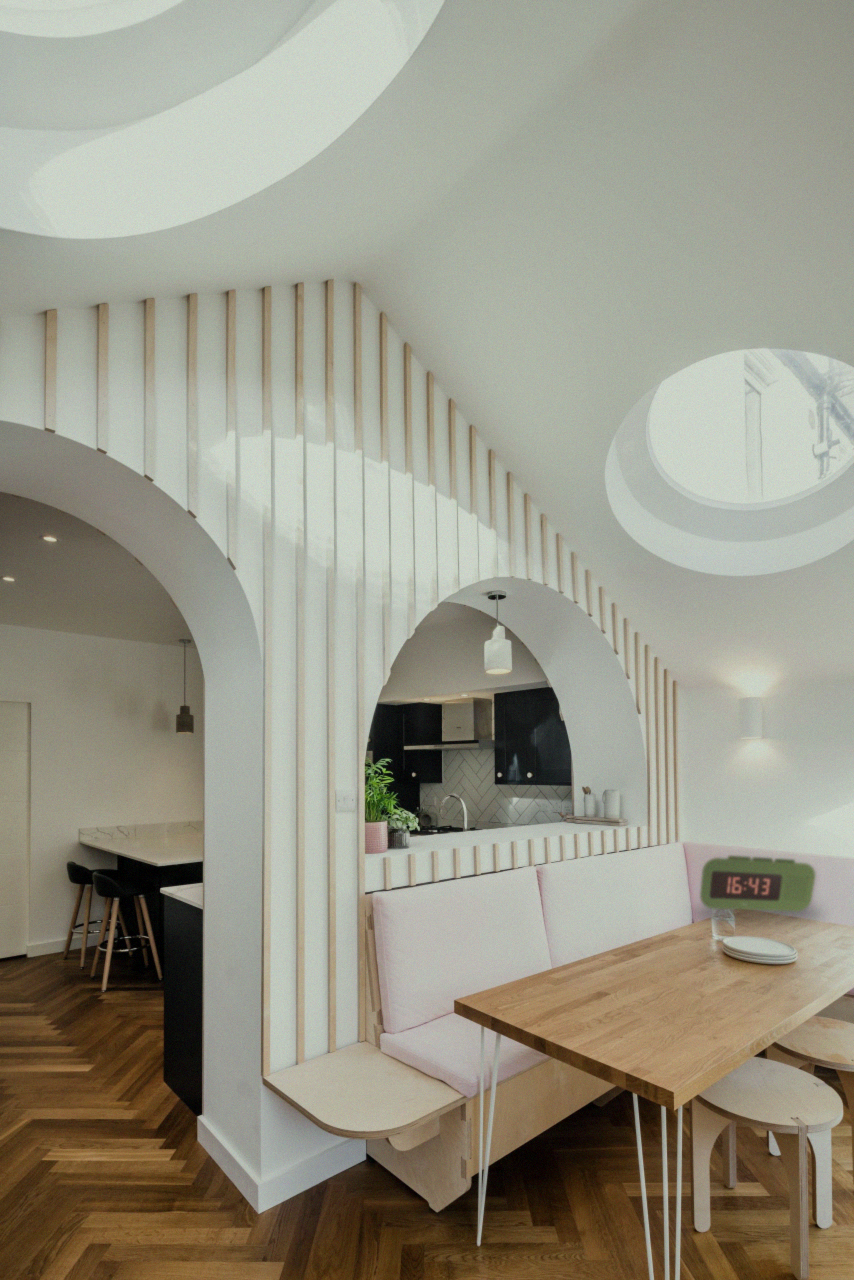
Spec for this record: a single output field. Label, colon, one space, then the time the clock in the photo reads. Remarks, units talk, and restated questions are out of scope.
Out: 16:43
